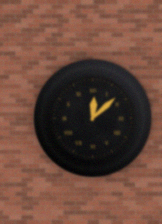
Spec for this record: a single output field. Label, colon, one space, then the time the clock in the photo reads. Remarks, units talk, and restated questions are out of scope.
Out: 12:08
